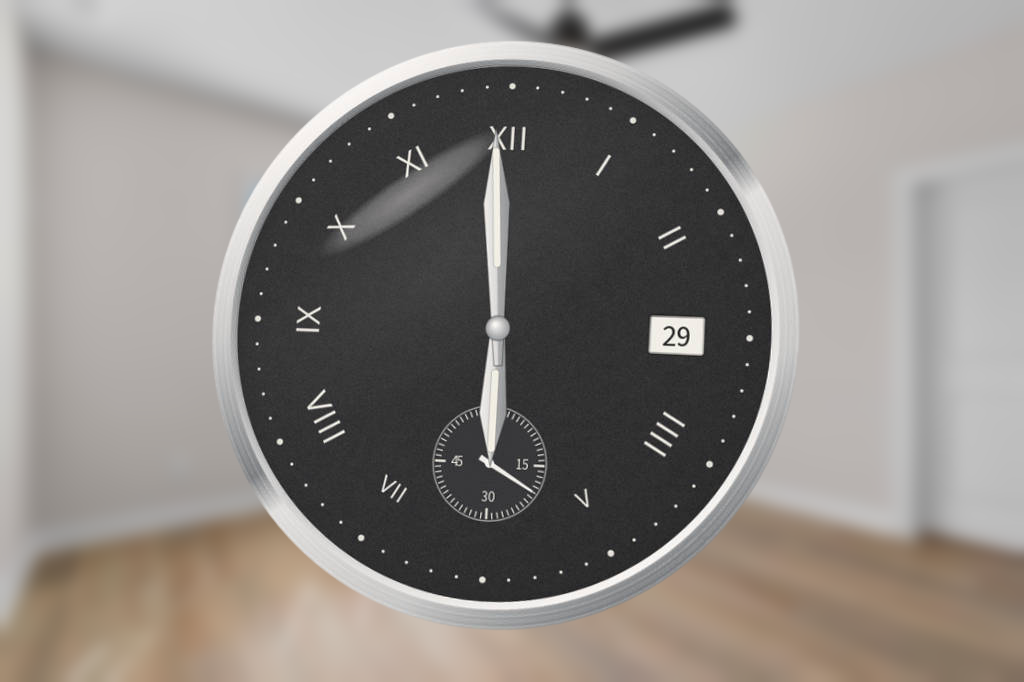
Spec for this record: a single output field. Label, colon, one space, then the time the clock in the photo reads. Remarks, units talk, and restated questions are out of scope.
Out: 5:59:20
